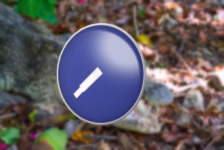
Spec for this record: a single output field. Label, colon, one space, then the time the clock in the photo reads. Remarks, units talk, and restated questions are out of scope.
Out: 7:38
